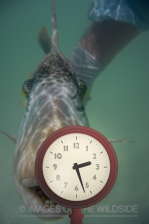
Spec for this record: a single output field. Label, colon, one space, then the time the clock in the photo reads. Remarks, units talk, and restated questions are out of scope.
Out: 2:27
